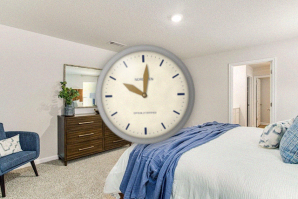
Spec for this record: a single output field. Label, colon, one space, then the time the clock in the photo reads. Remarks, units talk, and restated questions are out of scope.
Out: 10:01
